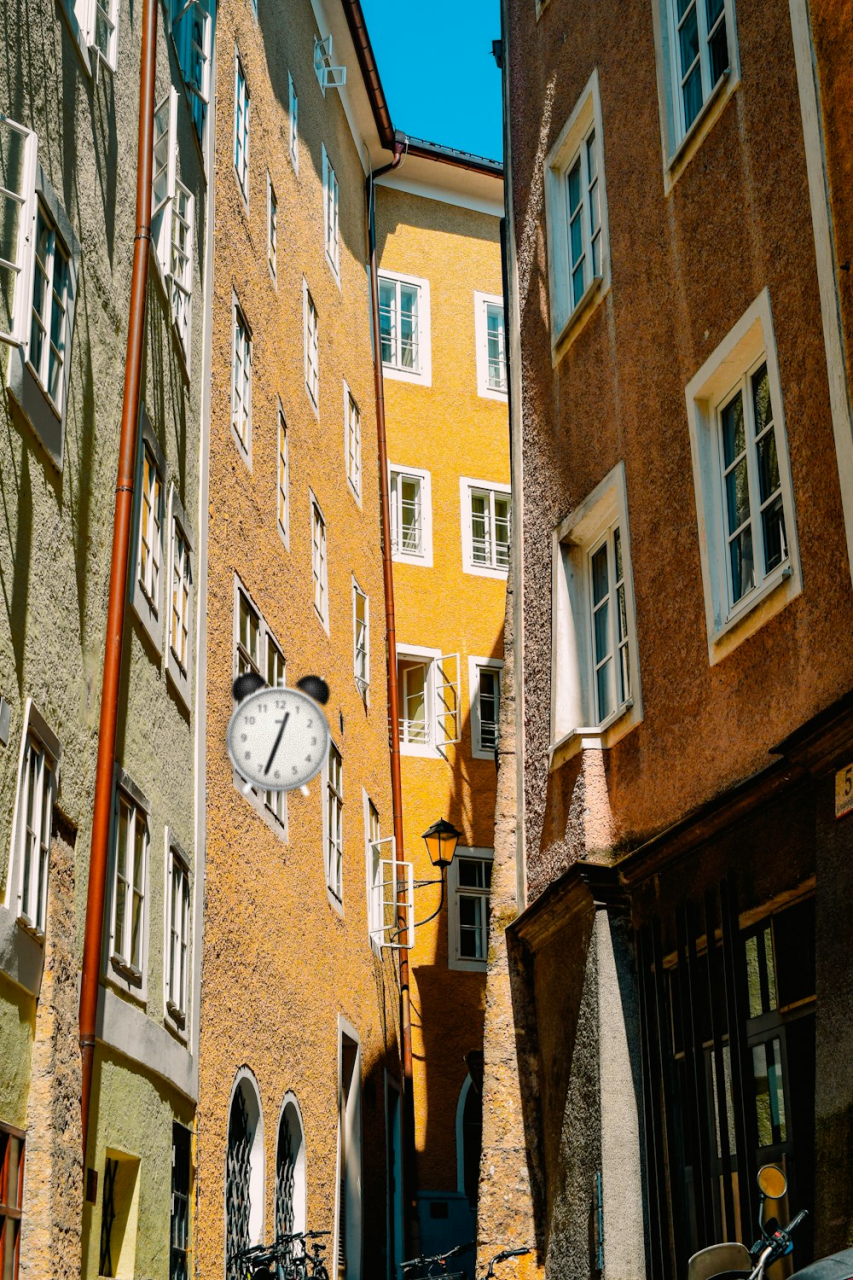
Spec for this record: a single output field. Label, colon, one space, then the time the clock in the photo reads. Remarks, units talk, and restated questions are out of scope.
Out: 12:33
